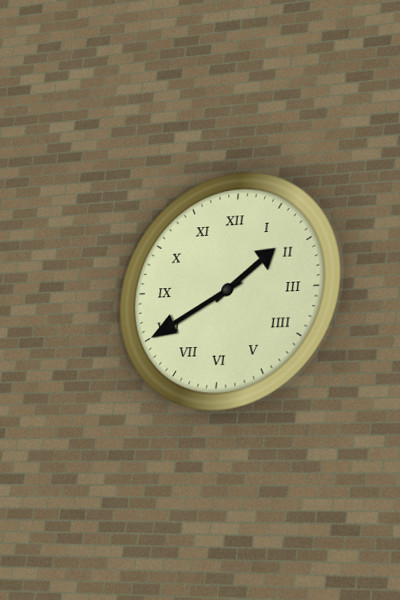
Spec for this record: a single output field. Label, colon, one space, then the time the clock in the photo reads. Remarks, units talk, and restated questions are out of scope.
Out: 1:40
